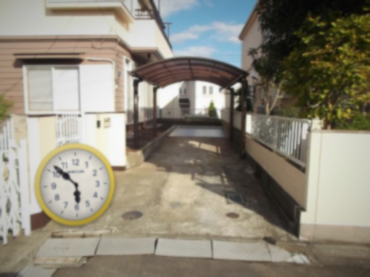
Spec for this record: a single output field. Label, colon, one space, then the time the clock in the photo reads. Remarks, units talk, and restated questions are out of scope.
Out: 5:52
